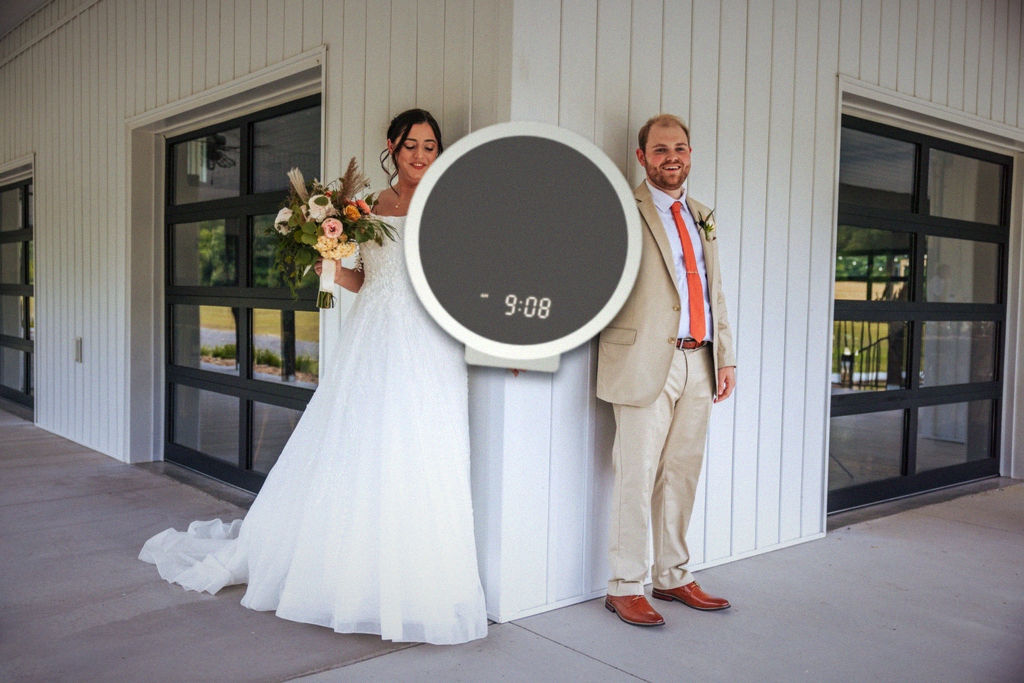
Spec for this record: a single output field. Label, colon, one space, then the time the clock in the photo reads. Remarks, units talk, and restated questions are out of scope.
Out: 9:08
